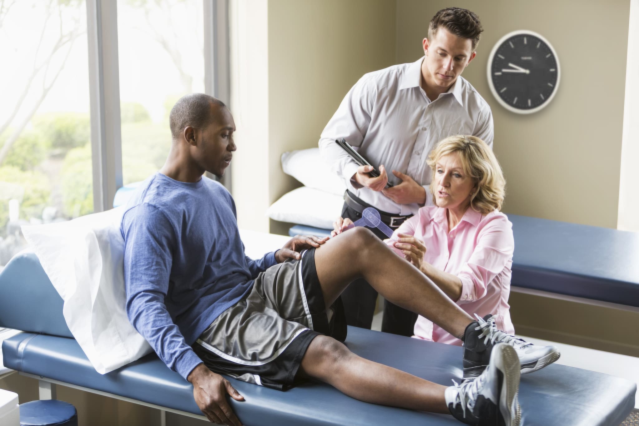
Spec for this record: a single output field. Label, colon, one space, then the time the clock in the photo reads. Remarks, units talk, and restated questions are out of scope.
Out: 9:46
